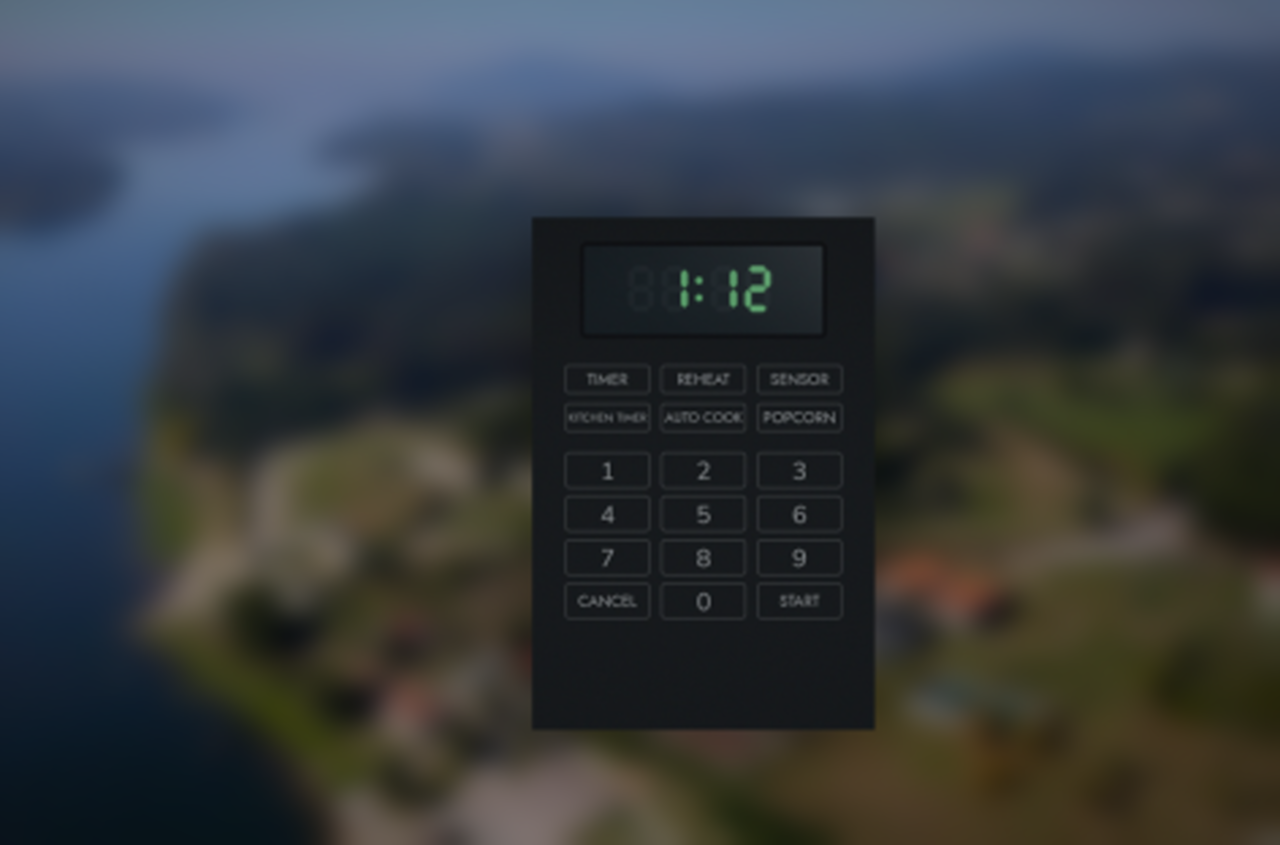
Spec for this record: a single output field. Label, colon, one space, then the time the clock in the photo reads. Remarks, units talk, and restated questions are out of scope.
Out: 1:12
